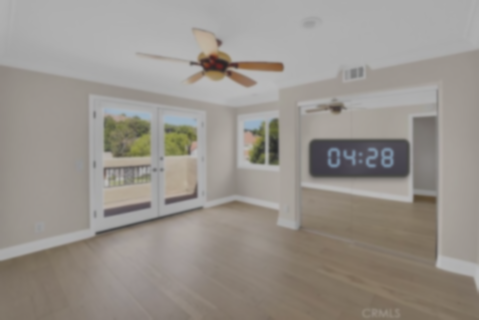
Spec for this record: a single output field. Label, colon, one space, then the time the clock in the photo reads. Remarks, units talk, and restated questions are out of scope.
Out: 4:28
